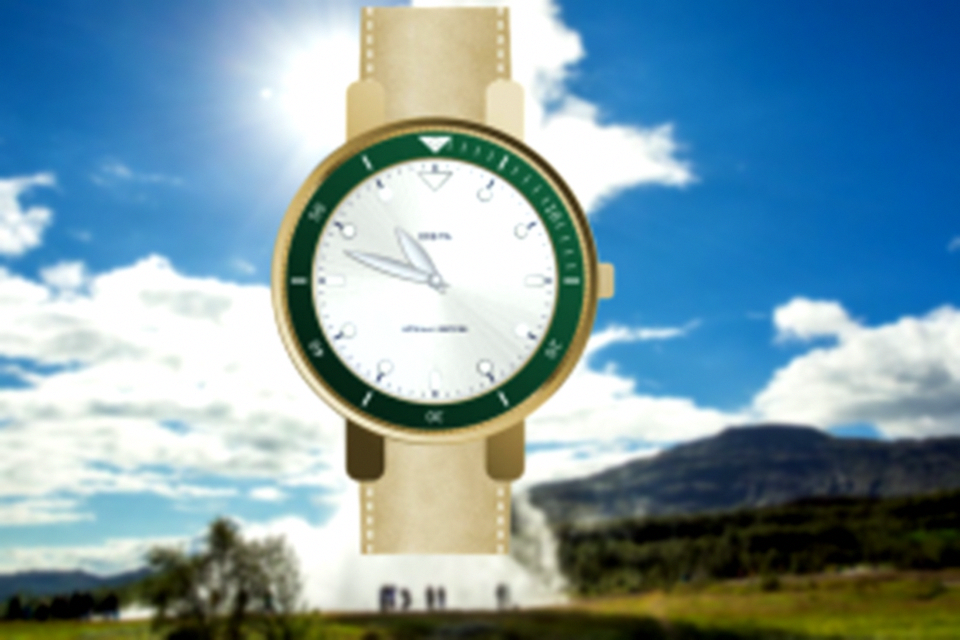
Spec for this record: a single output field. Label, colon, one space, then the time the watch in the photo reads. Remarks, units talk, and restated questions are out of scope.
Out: 10:48
